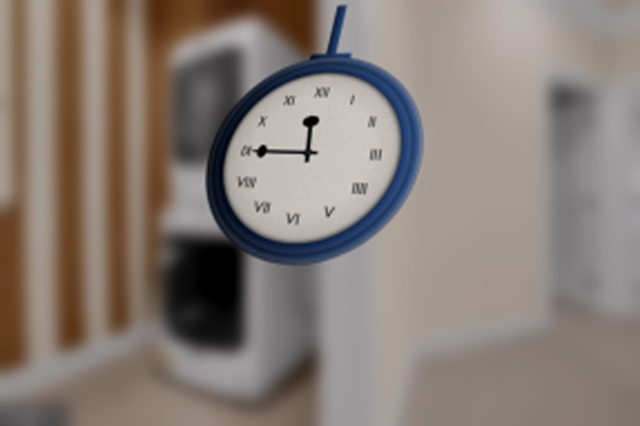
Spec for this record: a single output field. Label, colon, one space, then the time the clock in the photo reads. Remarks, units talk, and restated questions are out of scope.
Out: 11:45
